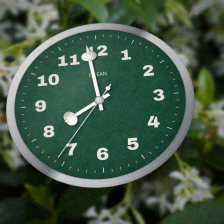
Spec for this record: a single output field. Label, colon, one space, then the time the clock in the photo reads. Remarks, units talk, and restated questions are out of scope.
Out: 7:58:36
